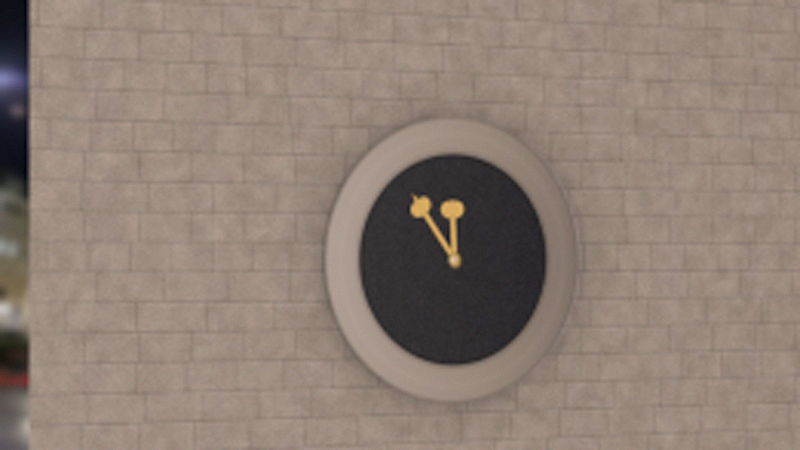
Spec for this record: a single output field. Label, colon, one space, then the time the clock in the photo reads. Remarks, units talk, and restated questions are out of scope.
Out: 11:54
